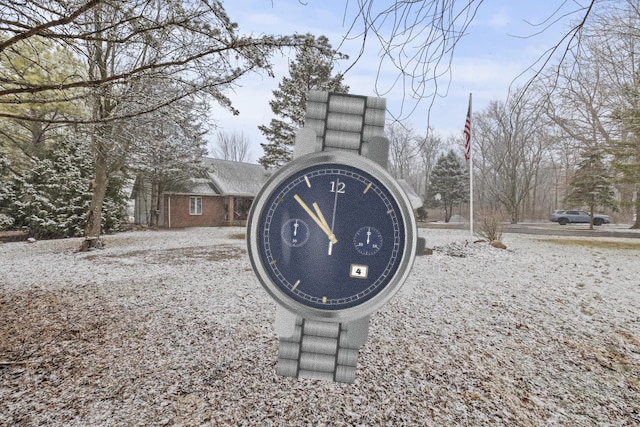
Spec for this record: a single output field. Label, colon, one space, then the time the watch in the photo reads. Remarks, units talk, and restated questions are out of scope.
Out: 10:52
